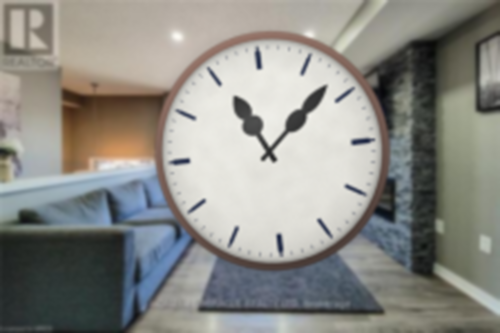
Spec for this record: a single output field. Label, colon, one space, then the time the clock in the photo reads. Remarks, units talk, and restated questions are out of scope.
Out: 11:08
